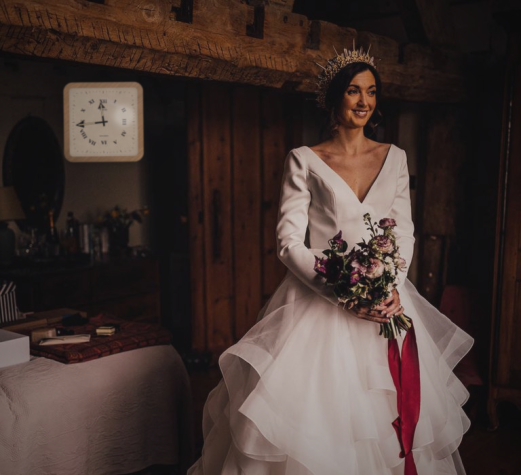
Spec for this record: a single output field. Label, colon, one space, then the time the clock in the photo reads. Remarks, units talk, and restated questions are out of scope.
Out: 11:44
